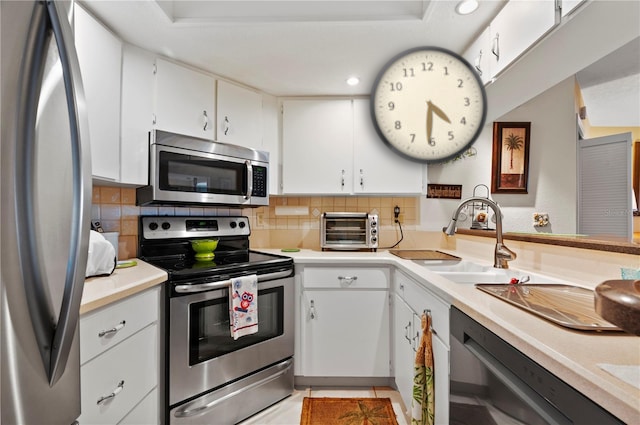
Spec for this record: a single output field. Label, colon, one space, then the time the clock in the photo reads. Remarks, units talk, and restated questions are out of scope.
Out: 4:31
